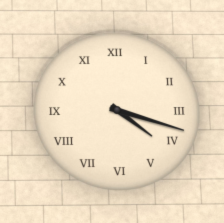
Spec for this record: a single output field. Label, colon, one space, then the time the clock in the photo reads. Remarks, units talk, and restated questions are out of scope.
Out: 4:18
